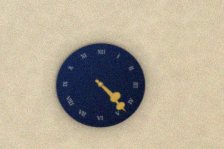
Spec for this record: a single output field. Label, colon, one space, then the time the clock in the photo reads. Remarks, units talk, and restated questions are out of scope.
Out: 4:23
